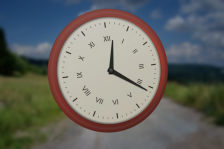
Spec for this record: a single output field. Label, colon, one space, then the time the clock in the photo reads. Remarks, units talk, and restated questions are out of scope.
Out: 12:21
